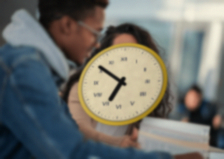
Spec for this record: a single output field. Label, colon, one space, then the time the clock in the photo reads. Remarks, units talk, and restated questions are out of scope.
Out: 6:51
